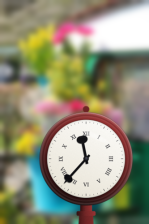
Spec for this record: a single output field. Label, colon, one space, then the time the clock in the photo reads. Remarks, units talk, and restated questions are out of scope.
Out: 11:37
